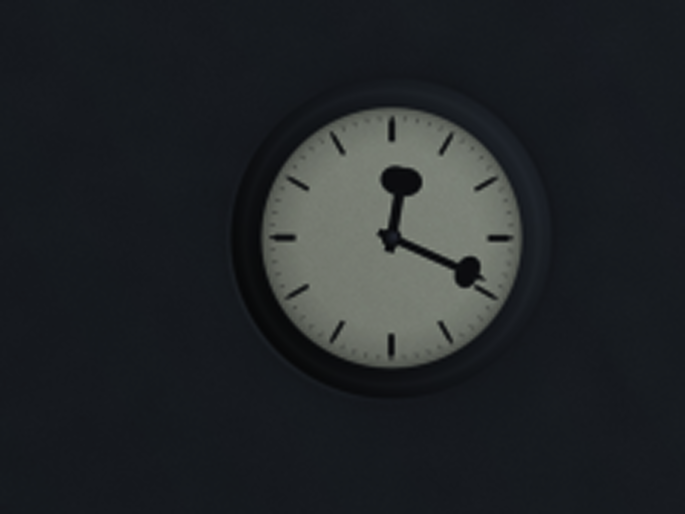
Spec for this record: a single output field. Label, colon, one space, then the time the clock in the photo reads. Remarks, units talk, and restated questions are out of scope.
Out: 12:19
